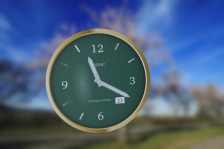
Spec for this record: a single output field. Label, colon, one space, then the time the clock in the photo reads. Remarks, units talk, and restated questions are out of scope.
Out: 11:20
